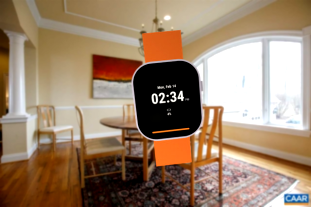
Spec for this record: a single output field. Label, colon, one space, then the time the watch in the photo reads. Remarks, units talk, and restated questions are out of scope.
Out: 2:34
